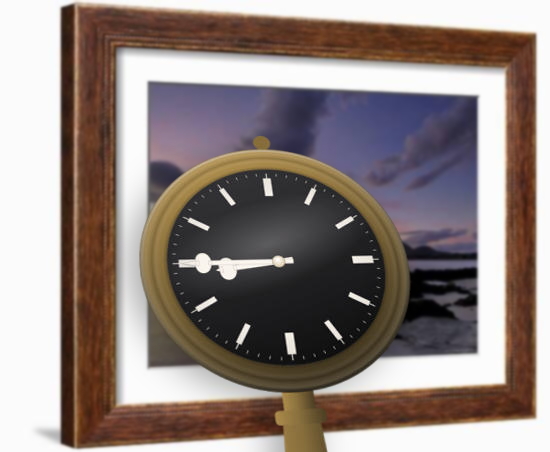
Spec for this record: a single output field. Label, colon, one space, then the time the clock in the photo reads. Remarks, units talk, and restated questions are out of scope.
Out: 8:45
